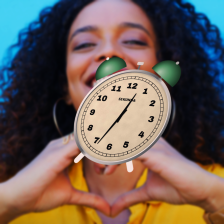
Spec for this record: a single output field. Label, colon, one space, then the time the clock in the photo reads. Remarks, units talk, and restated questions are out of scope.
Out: 12:34
